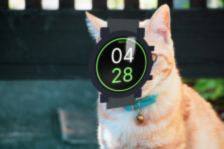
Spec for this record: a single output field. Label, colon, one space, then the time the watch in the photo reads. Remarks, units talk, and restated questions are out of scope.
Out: 4:28
